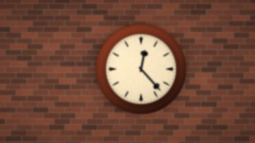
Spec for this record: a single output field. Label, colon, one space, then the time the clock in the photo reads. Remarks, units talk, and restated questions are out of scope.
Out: 12:23
